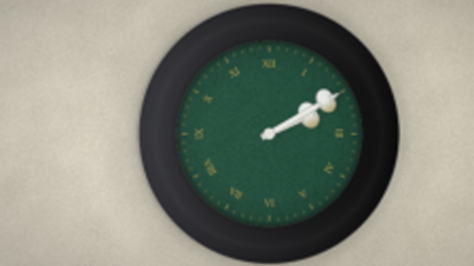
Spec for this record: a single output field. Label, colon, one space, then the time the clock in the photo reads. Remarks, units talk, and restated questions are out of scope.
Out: 2:10
